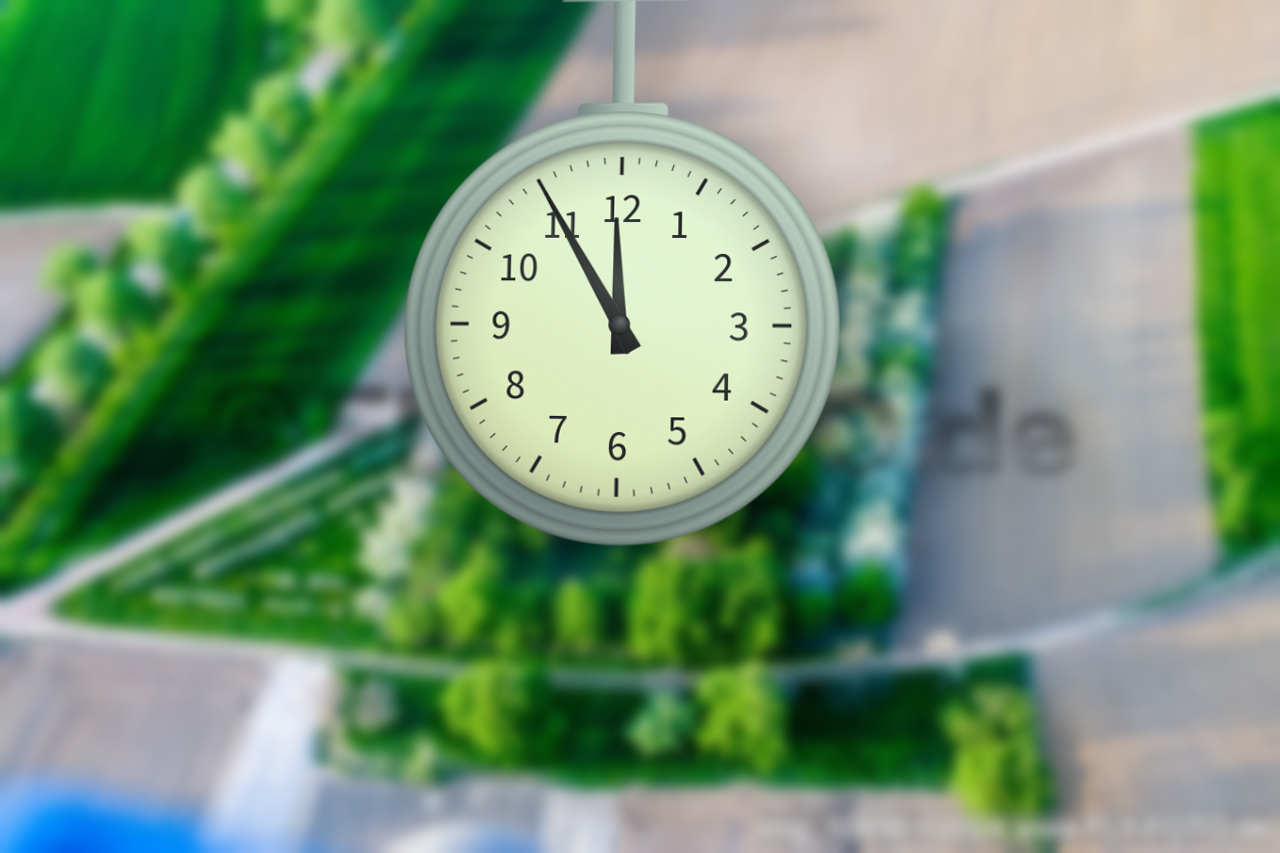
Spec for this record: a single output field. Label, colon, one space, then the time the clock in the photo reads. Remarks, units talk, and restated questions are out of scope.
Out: 11:55
